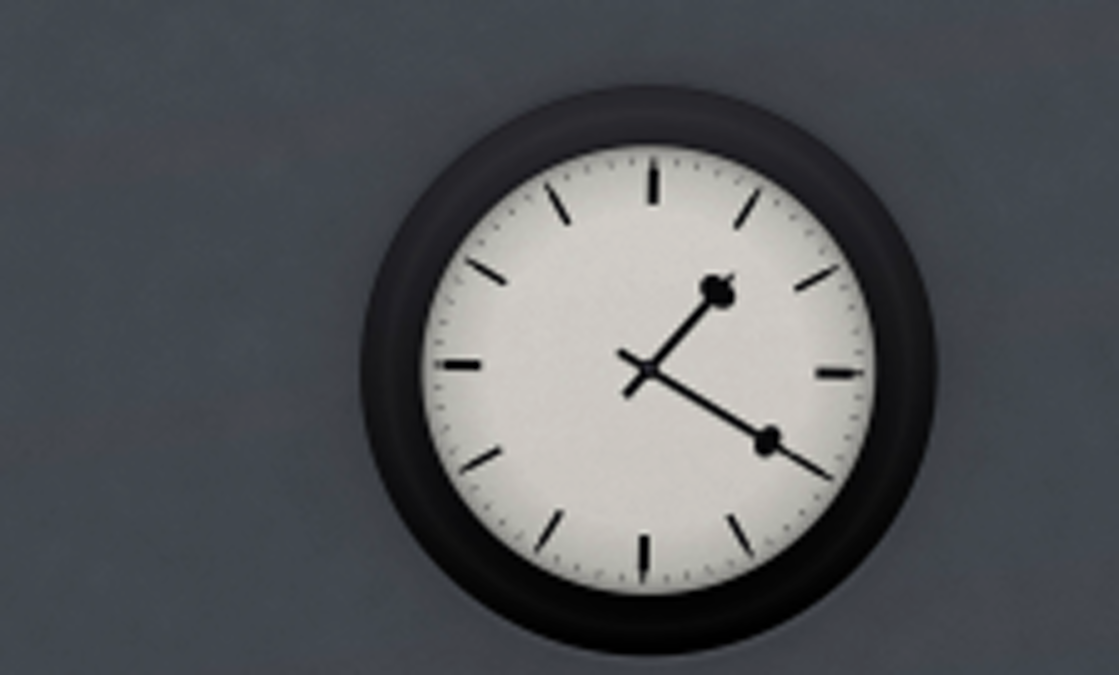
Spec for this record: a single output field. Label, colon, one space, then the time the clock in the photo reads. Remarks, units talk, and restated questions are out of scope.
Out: 1:20
